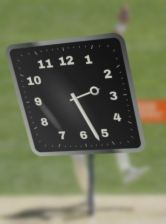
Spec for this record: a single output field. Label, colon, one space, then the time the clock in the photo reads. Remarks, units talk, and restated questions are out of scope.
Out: 2:27
